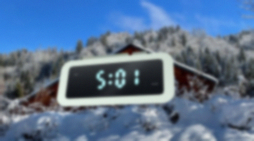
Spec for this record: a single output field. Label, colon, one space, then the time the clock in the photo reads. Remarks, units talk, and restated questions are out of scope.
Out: 5:01
